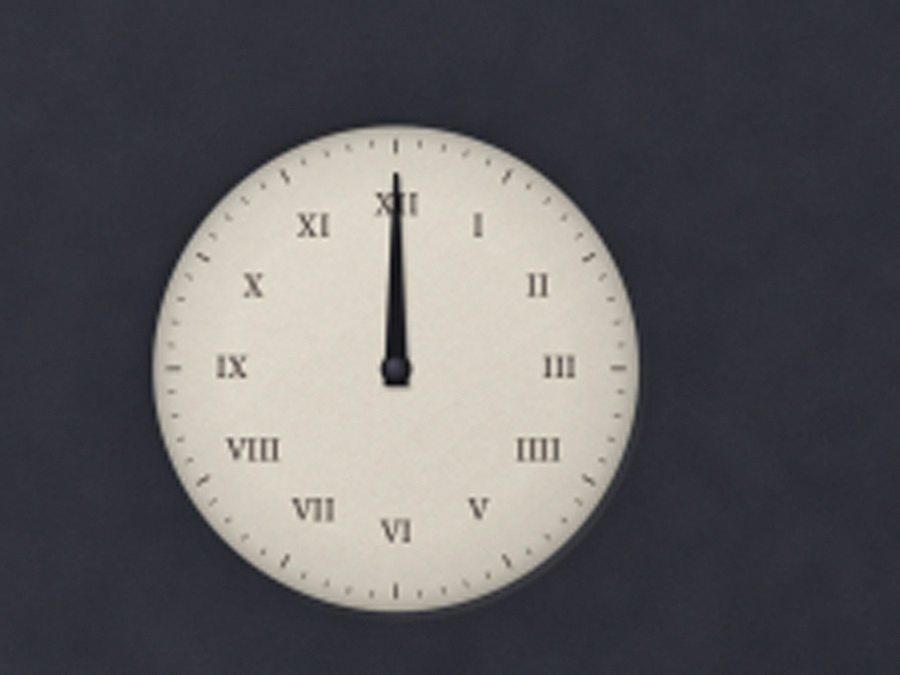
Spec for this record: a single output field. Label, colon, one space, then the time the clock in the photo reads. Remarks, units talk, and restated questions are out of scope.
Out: 12:00
